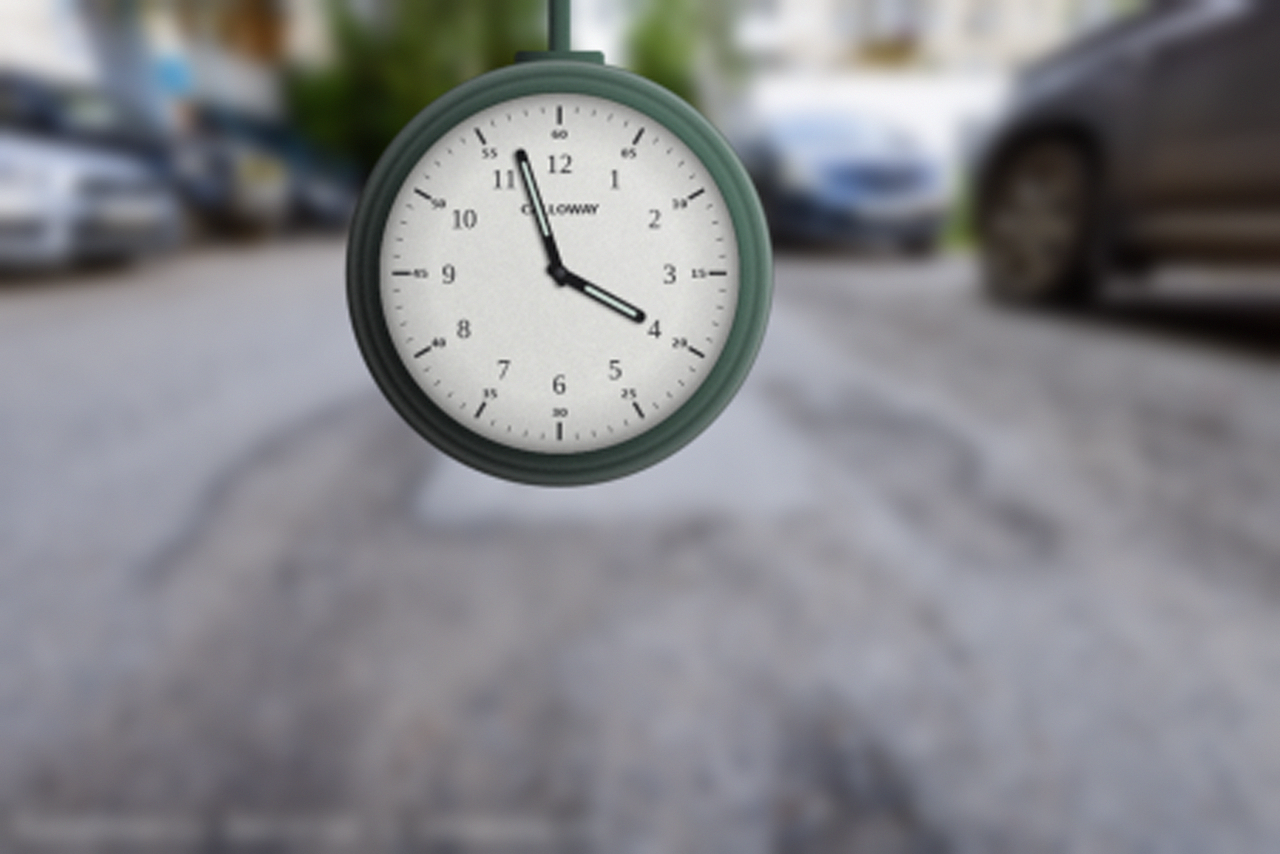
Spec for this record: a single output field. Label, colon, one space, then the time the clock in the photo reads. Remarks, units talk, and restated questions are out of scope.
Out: 3:57
